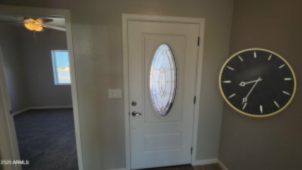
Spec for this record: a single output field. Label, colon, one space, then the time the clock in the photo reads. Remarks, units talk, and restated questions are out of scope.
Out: 8:36
